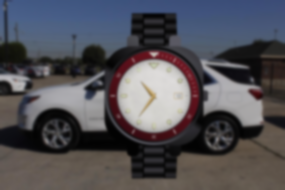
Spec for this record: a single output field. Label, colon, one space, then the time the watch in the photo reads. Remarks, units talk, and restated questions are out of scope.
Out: 10:36
